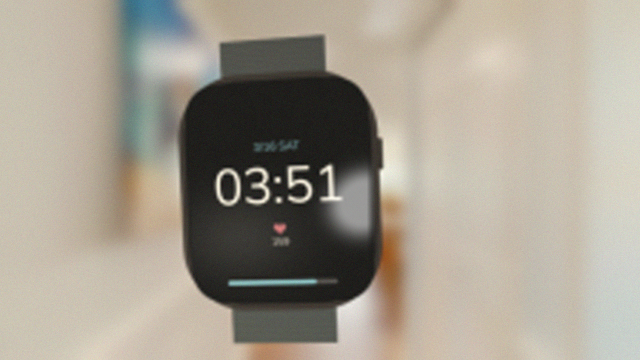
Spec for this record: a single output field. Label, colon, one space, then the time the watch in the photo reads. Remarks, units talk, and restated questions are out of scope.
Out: 3:51
